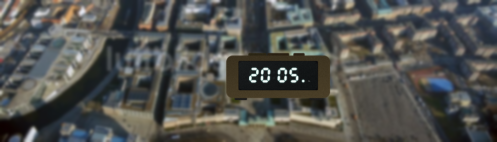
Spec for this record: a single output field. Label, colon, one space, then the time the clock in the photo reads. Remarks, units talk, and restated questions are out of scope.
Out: 20:05
